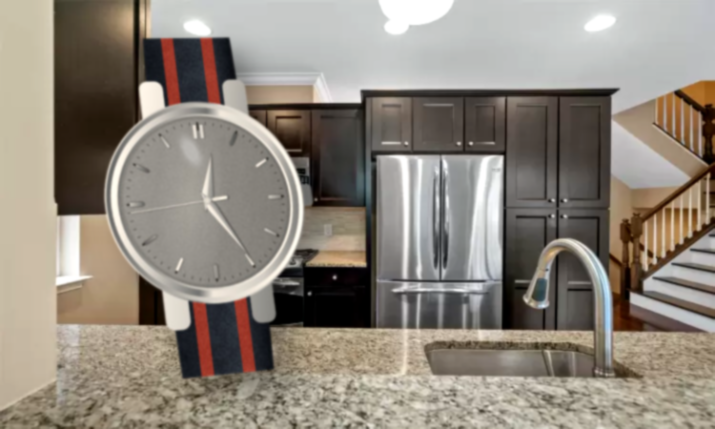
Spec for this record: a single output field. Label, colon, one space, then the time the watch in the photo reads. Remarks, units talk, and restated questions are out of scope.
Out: 12:24:44
